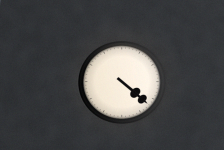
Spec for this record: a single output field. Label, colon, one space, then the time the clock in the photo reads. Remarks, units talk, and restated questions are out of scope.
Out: 4:22
